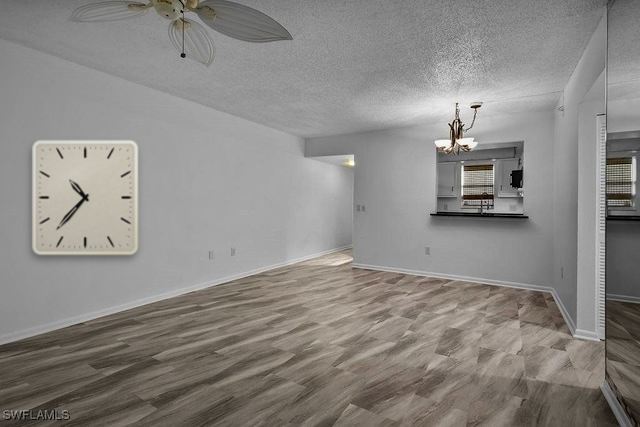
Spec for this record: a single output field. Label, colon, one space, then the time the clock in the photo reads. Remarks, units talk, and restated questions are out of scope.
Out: 10:37
